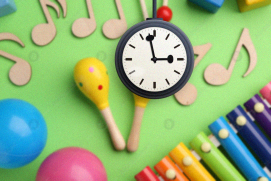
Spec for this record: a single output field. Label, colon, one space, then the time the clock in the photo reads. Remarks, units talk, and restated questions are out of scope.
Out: 2:58
